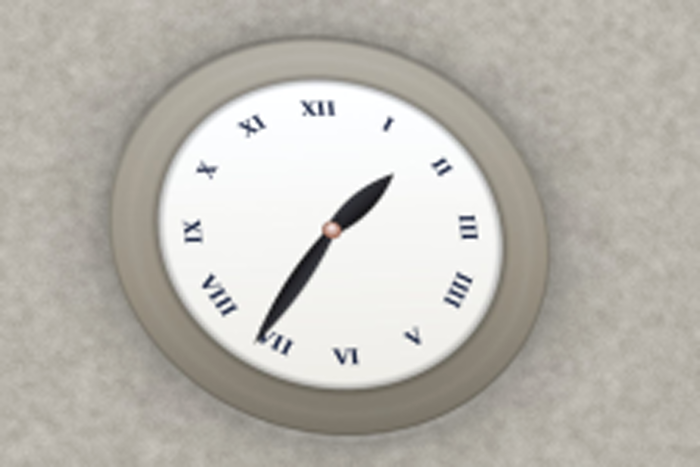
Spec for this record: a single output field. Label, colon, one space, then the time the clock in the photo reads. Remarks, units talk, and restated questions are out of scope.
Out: 1:36
